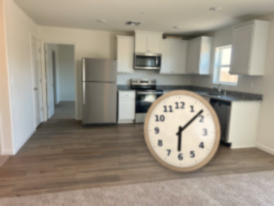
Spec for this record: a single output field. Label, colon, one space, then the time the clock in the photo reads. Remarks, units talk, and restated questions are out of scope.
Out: 6:08
